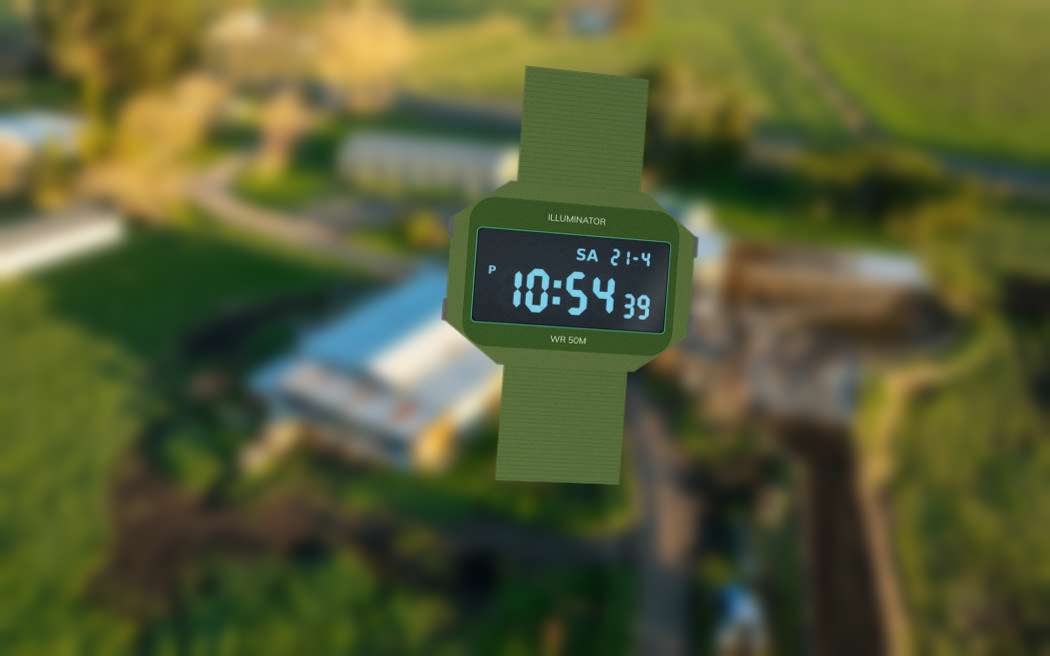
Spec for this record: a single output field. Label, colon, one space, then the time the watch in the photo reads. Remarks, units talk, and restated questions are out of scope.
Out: 10:54:39
